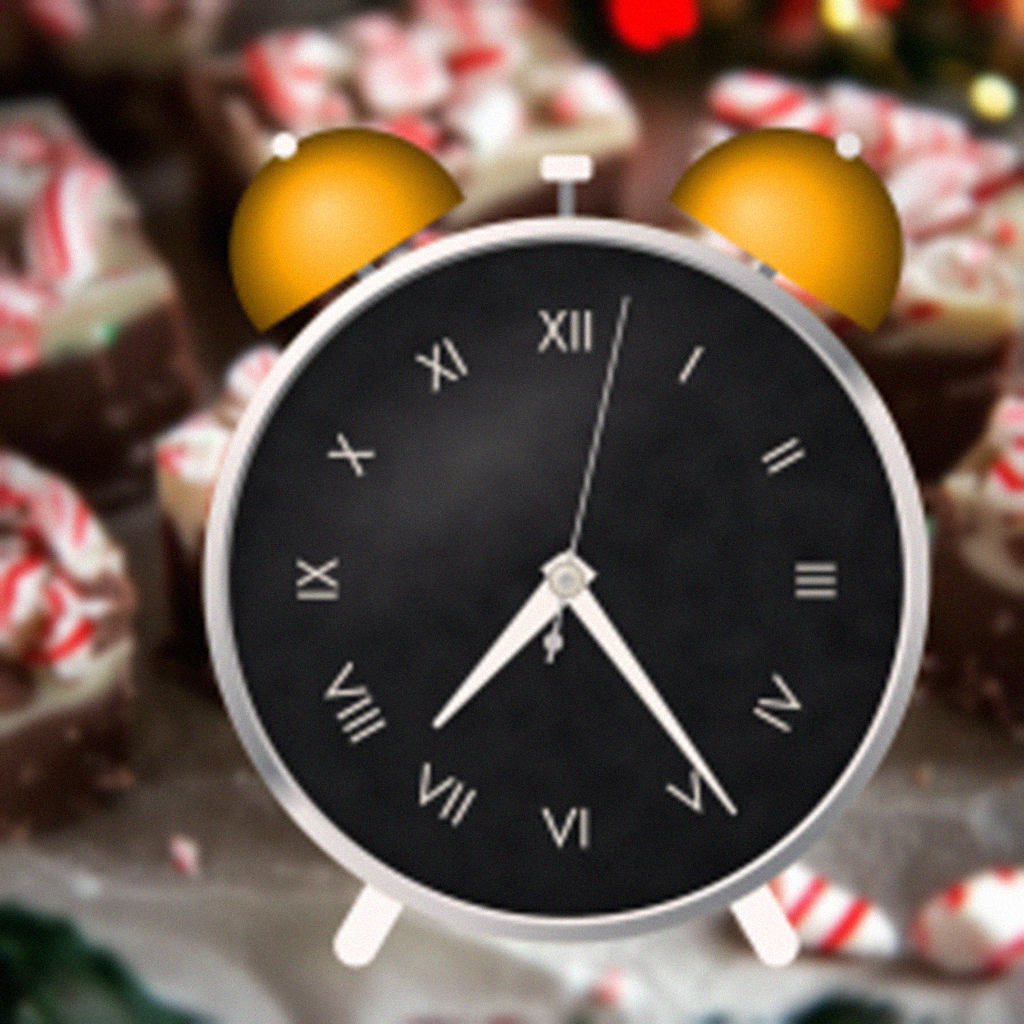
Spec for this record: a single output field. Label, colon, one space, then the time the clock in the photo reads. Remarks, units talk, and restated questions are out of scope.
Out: 7:24:02
